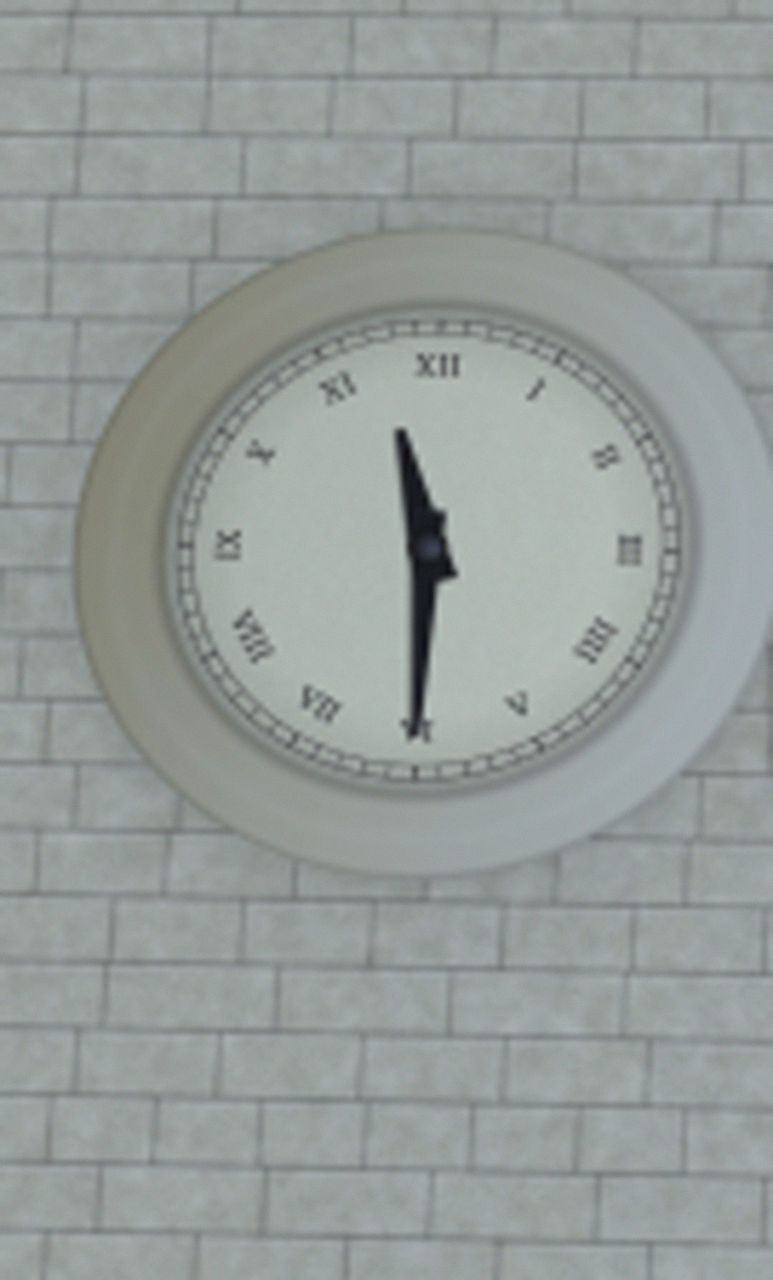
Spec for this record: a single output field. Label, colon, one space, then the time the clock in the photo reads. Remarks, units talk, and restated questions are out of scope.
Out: 11:30
